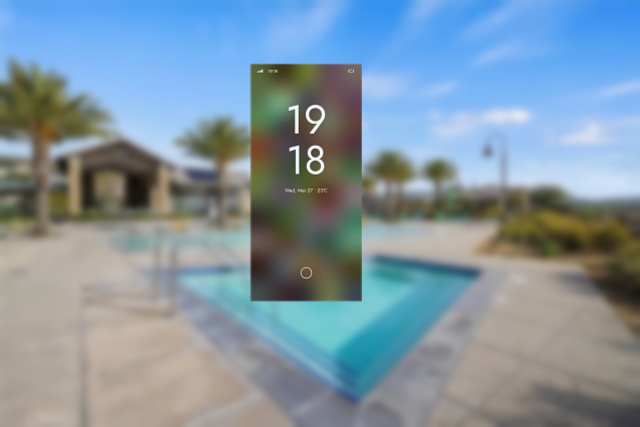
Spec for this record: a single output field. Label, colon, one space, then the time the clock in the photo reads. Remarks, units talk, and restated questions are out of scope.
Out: 19:18
